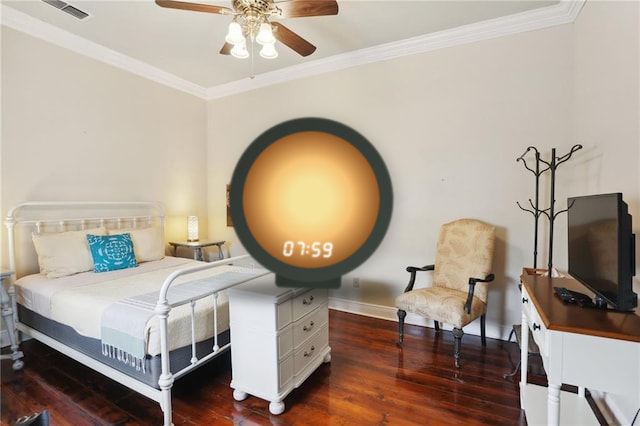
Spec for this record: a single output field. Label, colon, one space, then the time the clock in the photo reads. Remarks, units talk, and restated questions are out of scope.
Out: 7:59
